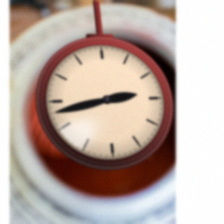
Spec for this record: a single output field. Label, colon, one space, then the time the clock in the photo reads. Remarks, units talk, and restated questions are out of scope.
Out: 2:43
